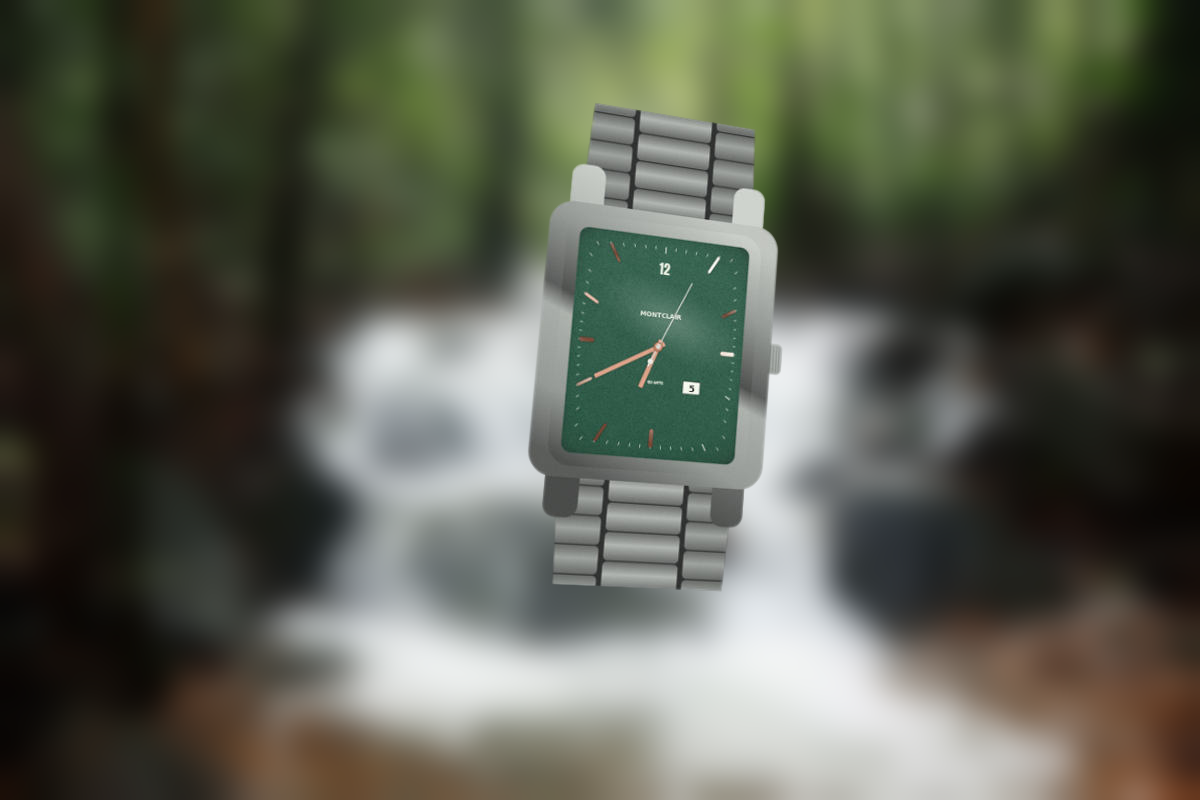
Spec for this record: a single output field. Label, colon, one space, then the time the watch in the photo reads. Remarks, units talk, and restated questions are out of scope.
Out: 6:40:04
